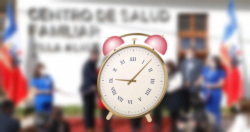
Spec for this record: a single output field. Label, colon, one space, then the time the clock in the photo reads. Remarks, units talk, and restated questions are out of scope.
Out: 9:07
